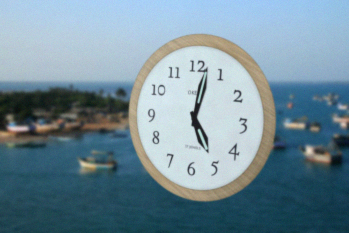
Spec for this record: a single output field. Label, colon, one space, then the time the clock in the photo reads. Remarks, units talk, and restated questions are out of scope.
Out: 5:02
